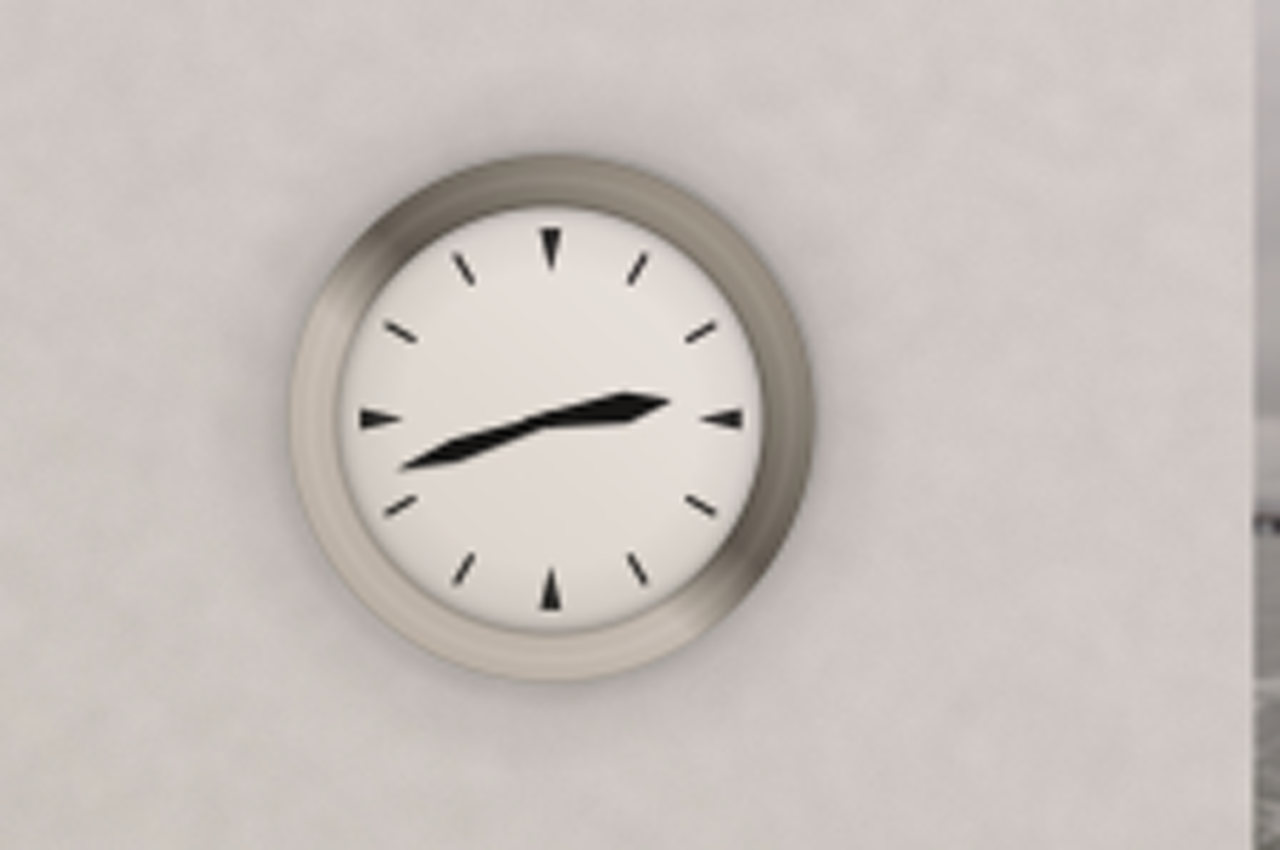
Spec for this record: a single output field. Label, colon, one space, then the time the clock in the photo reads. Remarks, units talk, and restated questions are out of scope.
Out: 2:42
